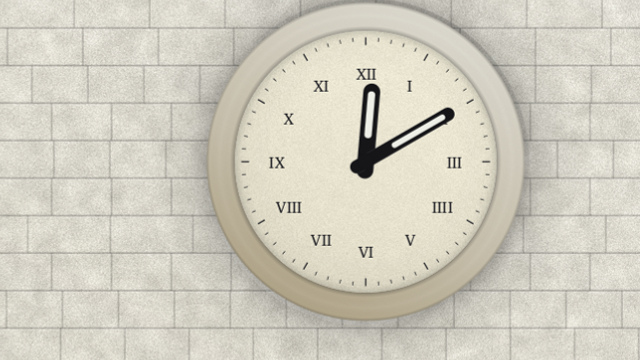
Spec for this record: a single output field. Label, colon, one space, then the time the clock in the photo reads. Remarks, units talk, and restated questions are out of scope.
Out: 12:10
